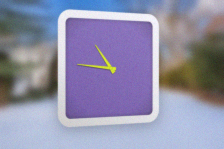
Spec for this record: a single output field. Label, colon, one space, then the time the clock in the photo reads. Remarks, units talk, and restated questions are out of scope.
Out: 10:46
